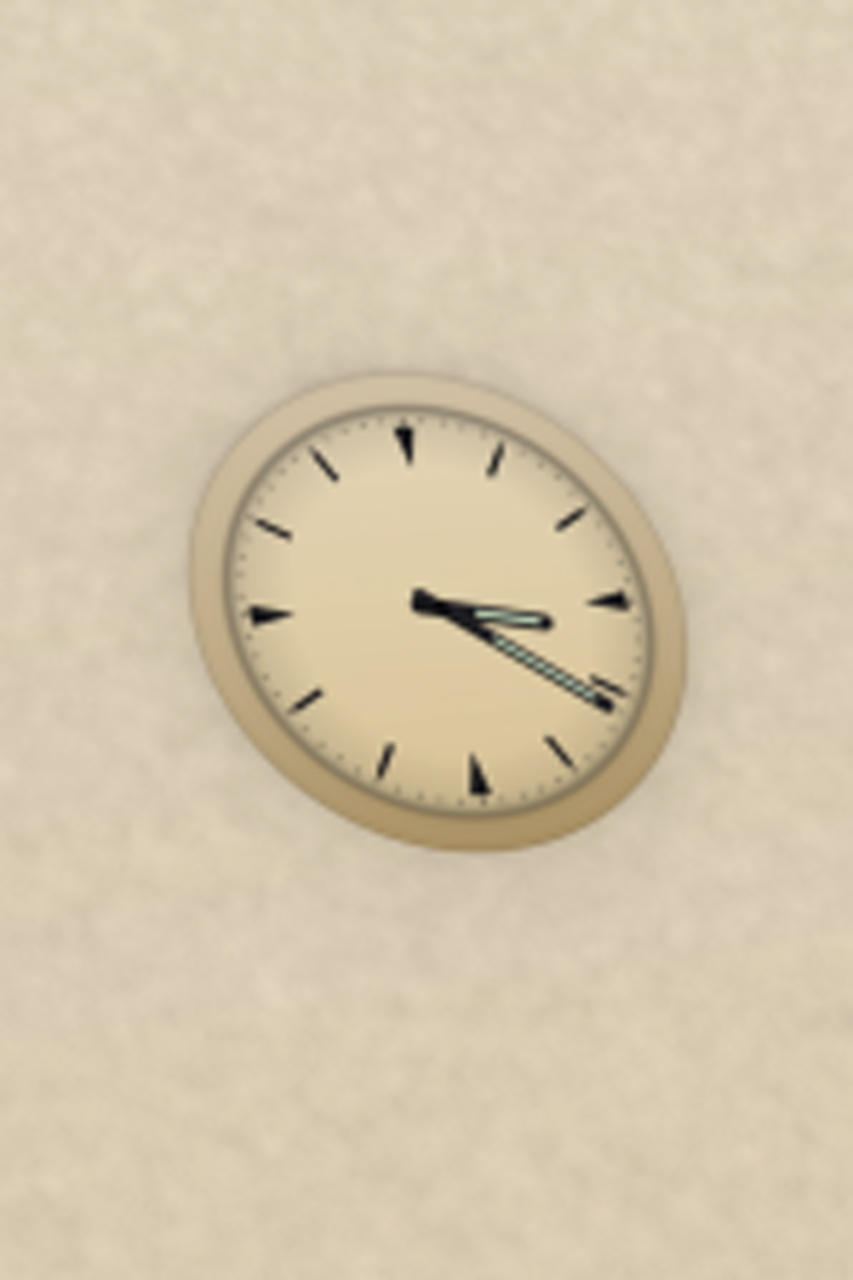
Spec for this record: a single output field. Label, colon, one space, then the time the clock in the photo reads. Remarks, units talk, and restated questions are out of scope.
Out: 3:21
